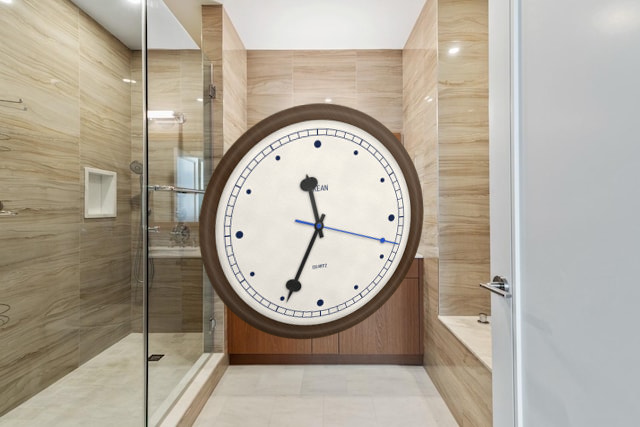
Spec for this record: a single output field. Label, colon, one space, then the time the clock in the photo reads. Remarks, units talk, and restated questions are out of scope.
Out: 11:34:18
